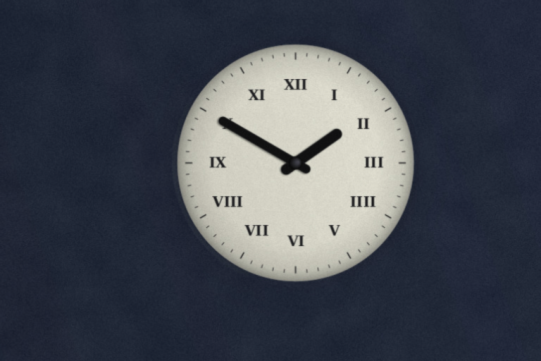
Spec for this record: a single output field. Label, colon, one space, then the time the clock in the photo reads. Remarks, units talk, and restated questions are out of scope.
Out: 1:50
